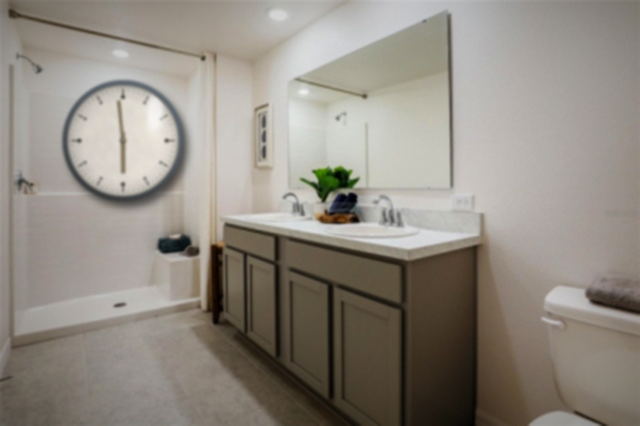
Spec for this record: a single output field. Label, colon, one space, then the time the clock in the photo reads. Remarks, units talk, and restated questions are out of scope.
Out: 5:59
